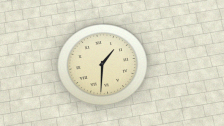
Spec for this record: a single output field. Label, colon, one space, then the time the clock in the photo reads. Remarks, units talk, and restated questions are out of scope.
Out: 1:32
